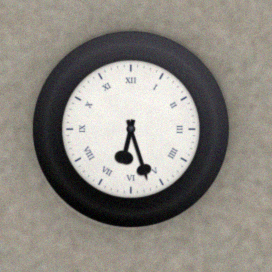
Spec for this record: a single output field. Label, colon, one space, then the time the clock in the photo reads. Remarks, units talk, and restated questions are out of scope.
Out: 6:27
